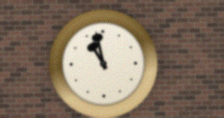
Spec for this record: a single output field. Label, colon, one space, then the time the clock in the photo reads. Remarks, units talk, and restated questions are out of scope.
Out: 10:58
